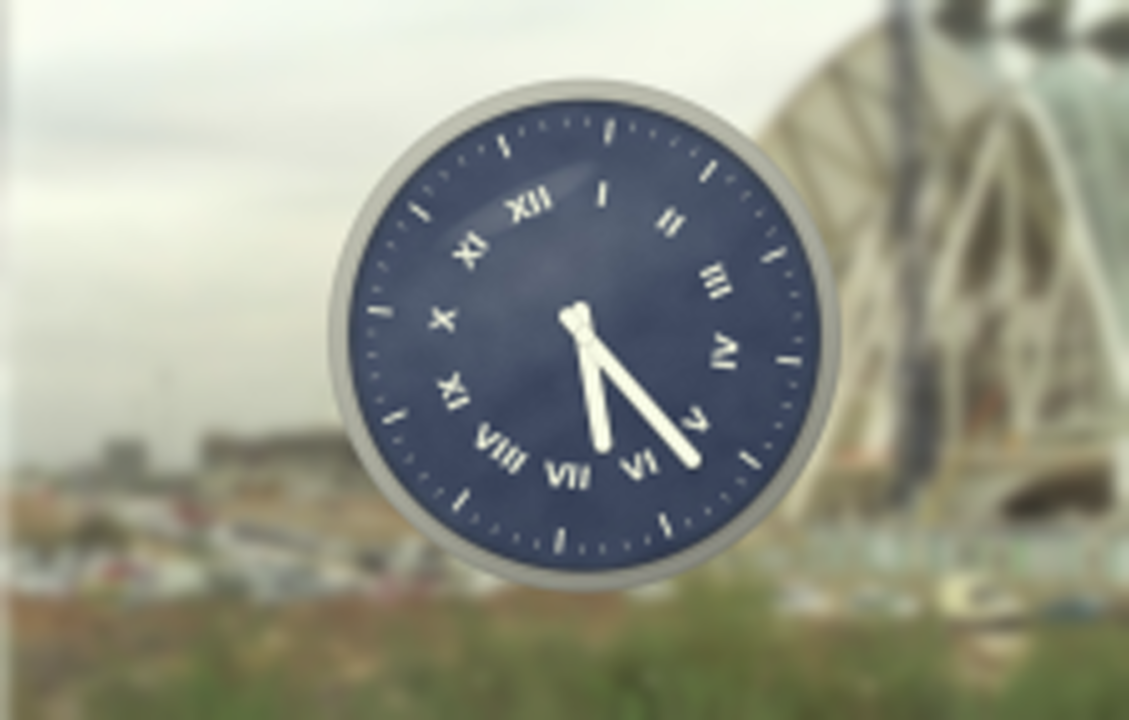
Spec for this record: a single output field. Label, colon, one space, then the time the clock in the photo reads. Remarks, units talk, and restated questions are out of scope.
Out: 6:27
